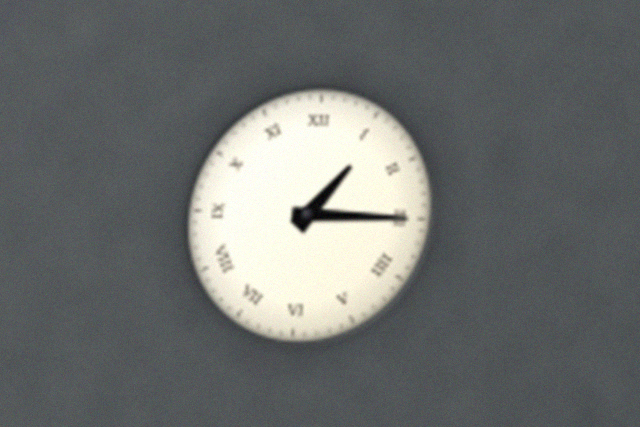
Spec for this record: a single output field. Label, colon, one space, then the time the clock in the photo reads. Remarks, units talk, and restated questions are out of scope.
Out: 1:15
